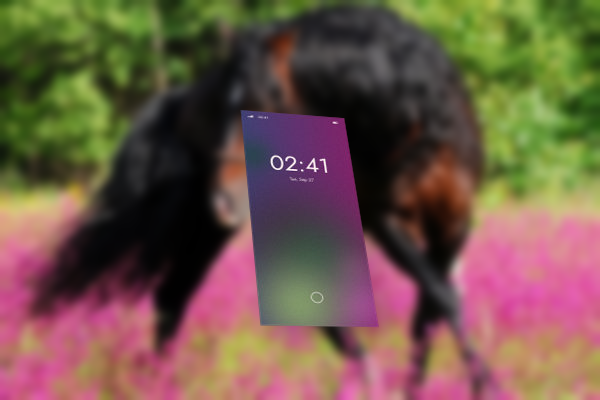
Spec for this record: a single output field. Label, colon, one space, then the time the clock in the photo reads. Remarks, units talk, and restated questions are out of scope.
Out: 2:41
